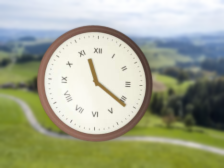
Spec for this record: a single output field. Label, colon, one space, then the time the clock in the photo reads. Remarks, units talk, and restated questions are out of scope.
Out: 11:21
